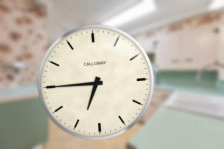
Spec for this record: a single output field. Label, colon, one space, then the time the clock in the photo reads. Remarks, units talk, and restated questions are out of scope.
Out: 6:45
